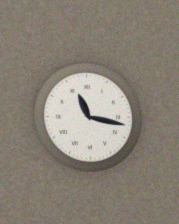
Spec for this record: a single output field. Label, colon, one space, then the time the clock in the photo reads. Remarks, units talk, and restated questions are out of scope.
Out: 11:17
